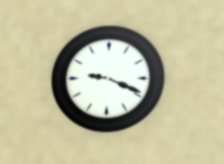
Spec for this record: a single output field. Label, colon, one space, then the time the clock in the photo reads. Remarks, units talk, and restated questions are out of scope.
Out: 9:19
